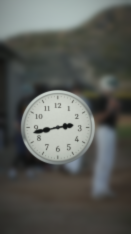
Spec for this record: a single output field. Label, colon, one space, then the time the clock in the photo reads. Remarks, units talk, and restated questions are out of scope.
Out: 2:43
